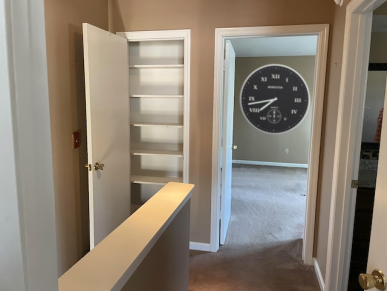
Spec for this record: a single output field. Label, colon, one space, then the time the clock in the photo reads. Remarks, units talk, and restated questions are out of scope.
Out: 7:43
